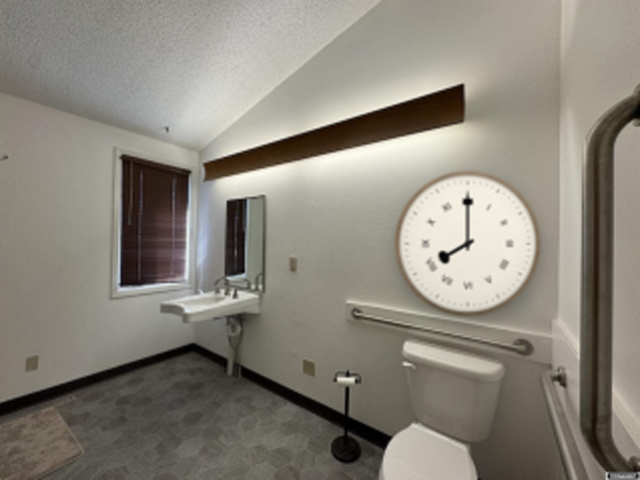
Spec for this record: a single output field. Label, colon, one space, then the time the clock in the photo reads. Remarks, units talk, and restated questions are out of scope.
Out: 8:00
